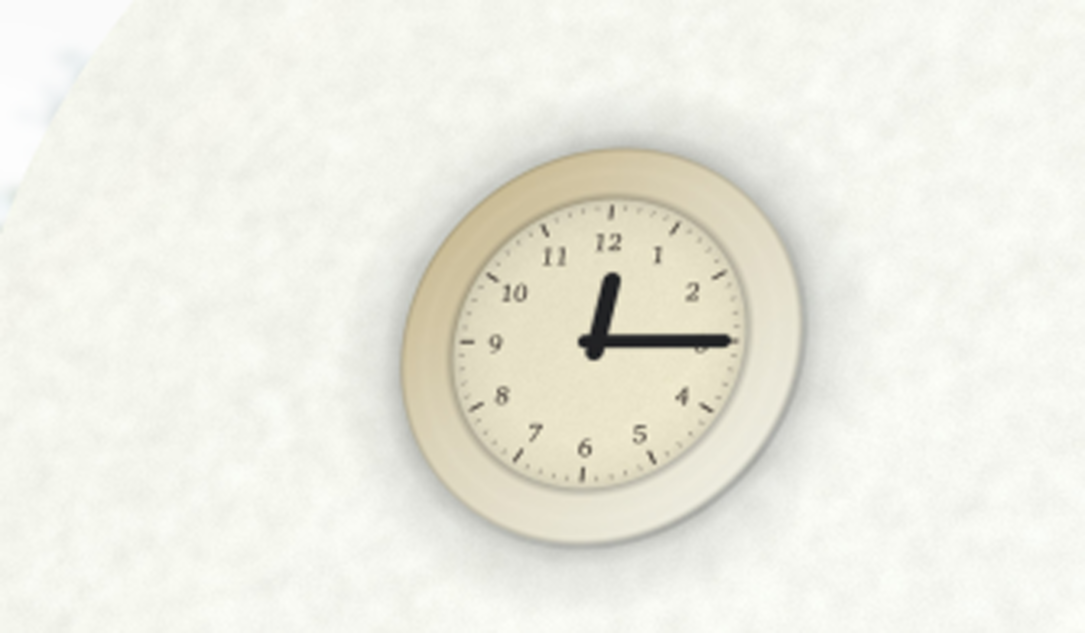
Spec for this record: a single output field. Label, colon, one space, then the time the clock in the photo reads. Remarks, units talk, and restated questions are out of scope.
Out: 12:15
